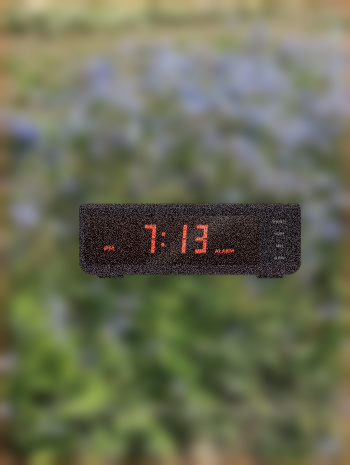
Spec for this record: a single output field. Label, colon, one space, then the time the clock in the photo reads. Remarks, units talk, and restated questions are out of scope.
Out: 7:13
